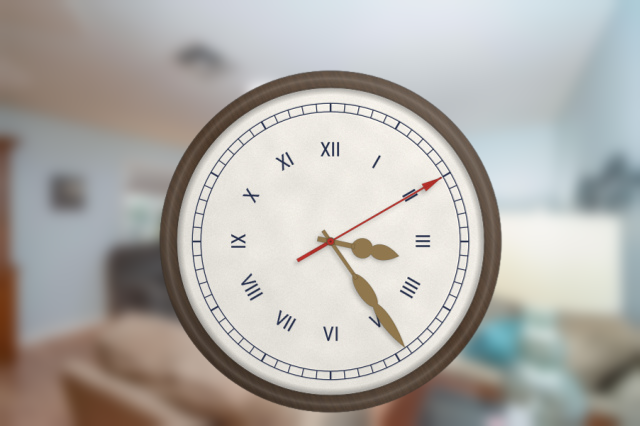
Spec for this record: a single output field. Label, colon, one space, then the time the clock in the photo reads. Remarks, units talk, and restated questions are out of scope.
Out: 3:24:10
